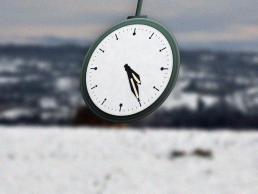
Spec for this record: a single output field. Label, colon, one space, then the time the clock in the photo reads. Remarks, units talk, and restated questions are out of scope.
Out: 4:25
